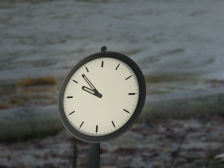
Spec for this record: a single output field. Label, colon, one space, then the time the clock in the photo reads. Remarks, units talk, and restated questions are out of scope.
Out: 9:53
